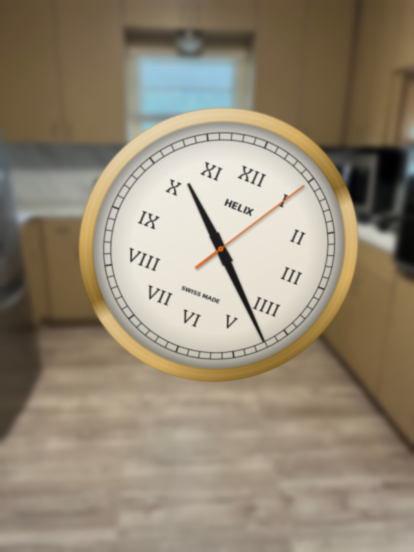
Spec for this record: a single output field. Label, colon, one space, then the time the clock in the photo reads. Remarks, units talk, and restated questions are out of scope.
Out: 10:22:05
